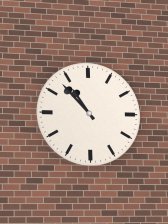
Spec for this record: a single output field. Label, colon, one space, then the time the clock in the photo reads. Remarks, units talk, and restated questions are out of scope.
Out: 10:53
